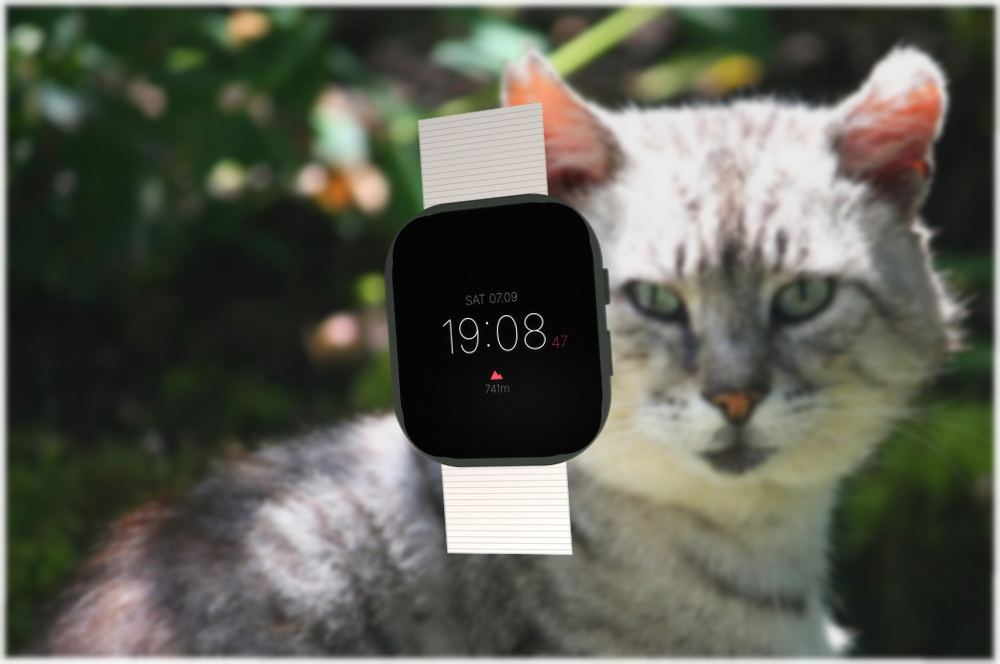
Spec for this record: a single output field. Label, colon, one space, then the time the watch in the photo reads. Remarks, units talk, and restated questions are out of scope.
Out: 19:08:47
